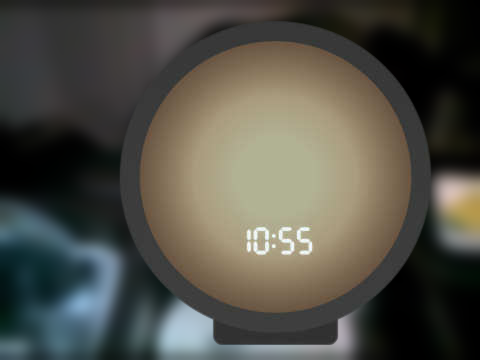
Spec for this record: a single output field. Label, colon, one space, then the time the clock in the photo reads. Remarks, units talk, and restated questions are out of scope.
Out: 10:55
